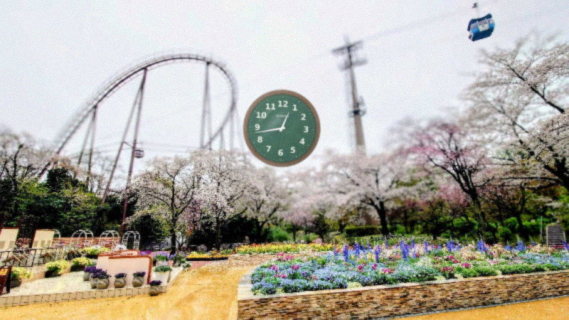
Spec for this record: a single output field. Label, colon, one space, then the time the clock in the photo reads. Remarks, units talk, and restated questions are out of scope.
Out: 12:43
